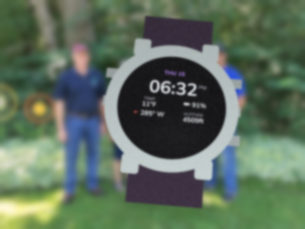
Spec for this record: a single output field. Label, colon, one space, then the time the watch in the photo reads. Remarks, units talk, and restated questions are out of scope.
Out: 6:32
